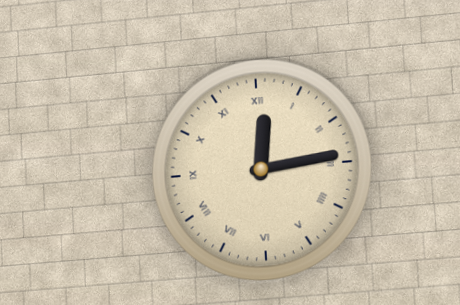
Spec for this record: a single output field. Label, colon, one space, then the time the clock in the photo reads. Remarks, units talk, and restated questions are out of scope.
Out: 12:14
